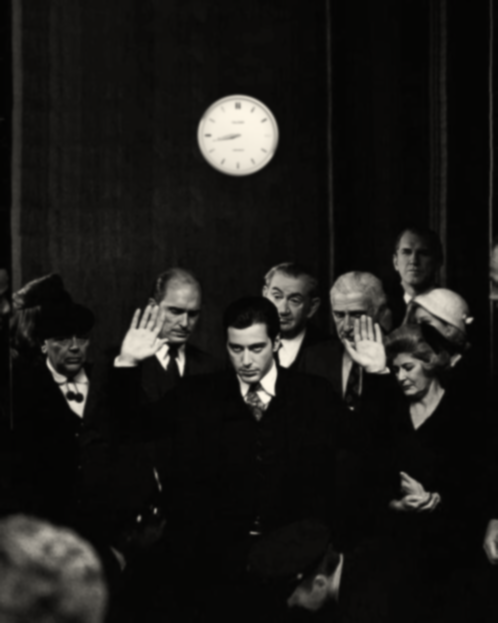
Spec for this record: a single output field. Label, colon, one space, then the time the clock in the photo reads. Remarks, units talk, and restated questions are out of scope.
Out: 8:43
